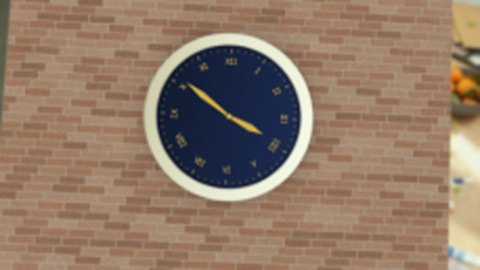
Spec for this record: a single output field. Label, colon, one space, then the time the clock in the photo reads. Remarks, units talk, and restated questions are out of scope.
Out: 3:51
